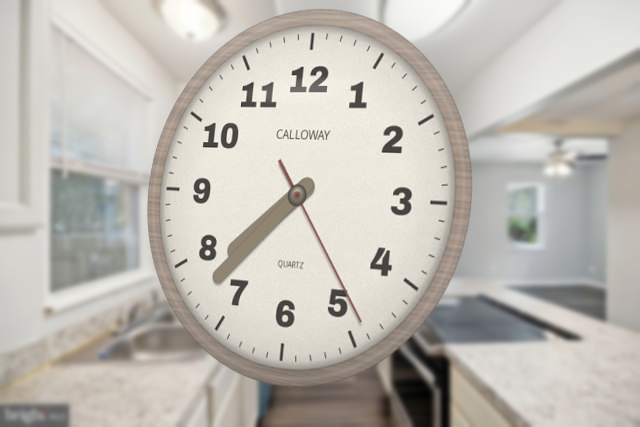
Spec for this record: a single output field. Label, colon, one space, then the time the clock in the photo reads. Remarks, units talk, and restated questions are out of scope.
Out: 7:37:24
